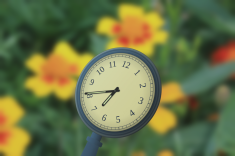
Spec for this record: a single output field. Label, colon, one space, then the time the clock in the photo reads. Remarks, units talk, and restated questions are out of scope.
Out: 6:41
